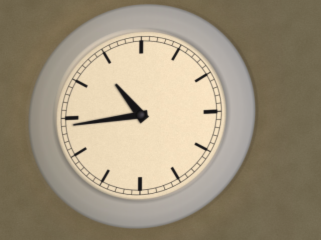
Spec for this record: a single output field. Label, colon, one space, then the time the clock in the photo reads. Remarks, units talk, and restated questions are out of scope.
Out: 10:44
